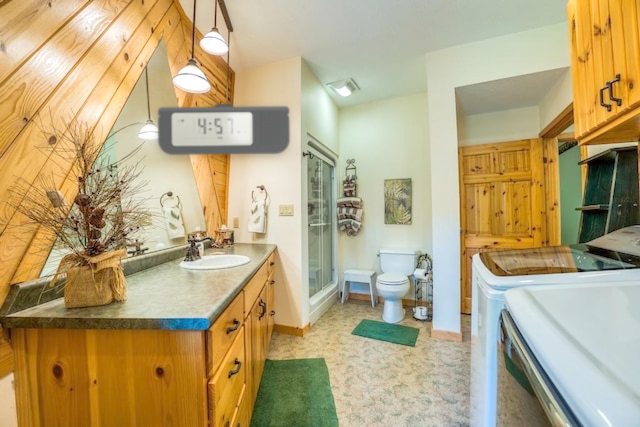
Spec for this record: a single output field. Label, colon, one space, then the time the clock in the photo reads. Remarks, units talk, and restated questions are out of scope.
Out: 4:57
